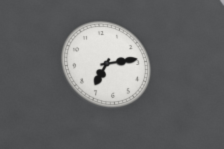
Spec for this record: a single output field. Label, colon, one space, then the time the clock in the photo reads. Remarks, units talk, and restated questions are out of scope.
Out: 7:14
